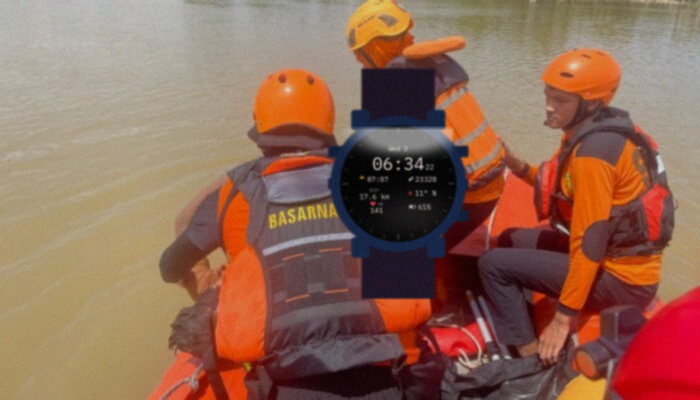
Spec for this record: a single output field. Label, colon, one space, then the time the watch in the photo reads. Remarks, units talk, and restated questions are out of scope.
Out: 6:34
